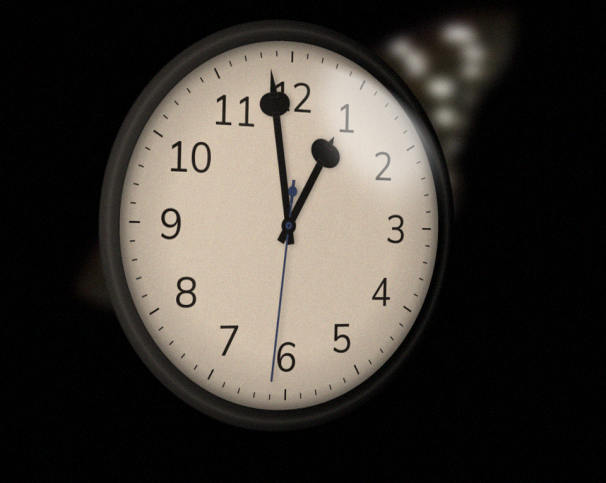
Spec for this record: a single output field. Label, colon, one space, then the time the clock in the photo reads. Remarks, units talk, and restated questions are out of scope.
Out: 12:58:31
